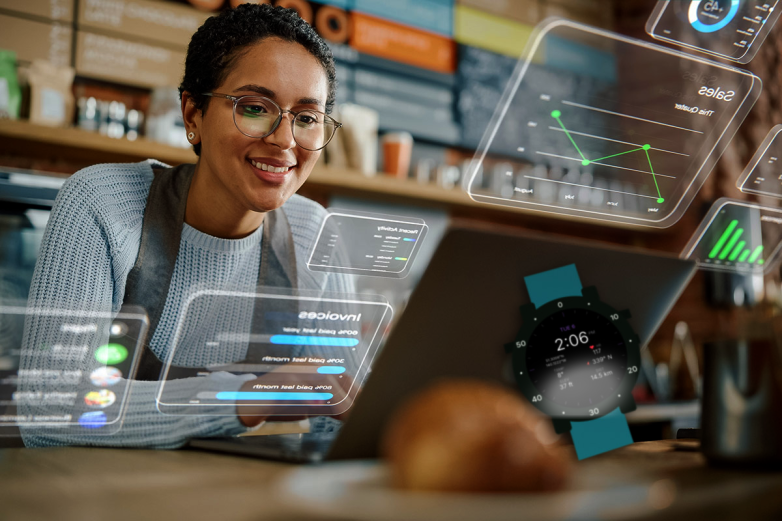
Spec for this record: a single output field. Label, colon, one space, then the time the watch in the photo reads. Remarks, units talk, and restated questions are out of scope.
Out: 2:06
